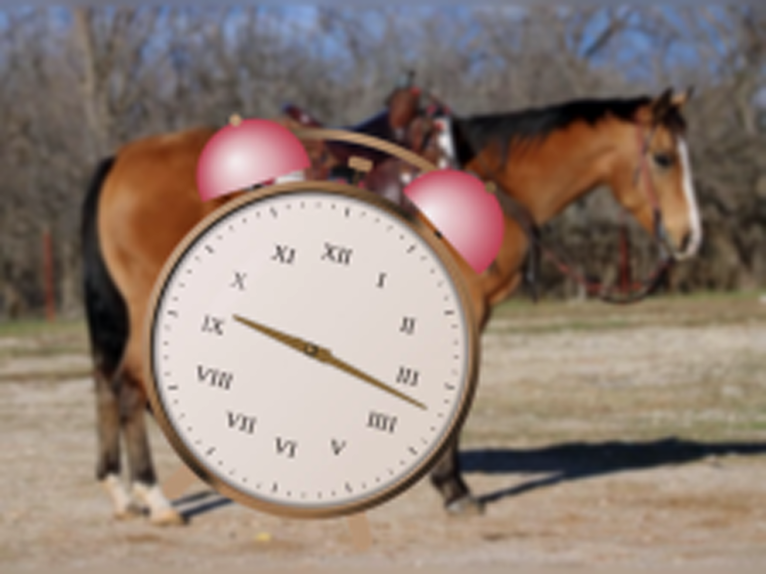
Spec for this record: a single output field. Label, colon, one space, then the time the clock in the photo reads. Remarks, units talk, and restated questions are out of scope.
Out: 9:17
